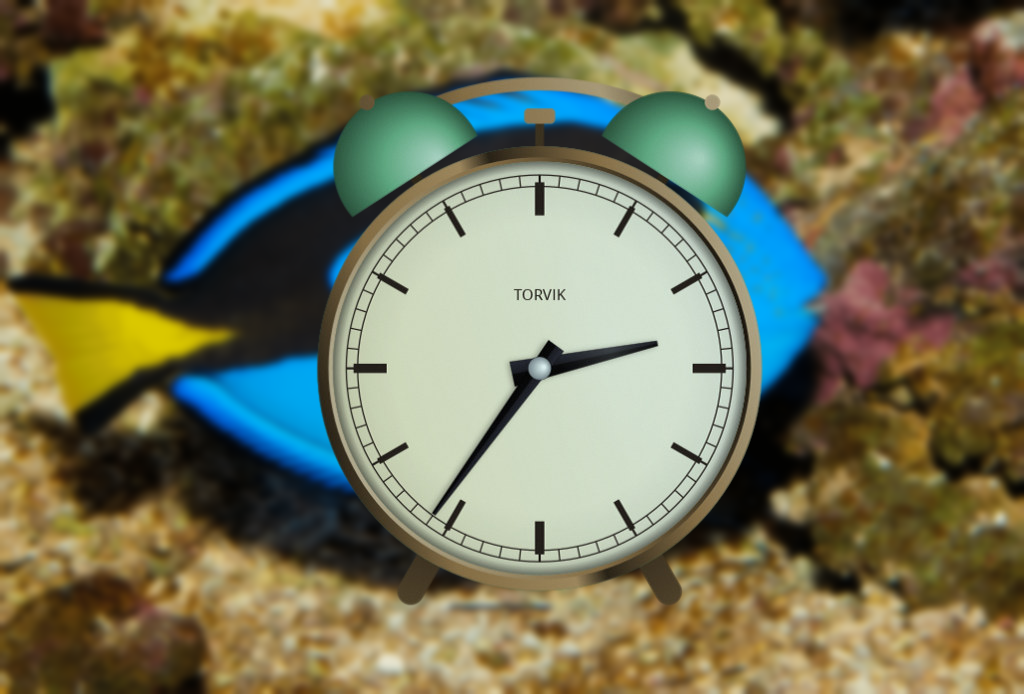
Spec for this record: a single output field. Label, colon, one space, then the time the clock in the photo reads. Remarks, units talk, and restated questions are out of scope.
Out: 2:36
